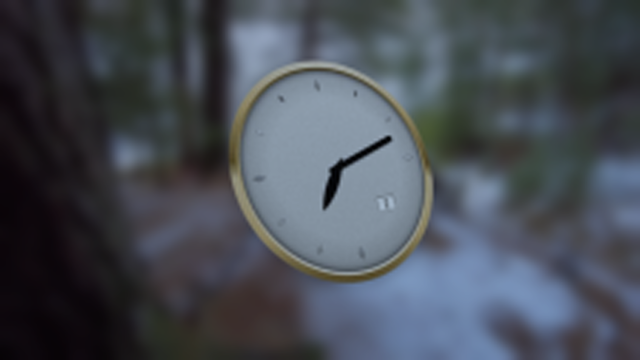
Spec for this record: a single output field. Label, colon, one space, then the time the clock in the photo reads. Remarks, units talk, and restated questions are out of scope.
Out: 7:12
